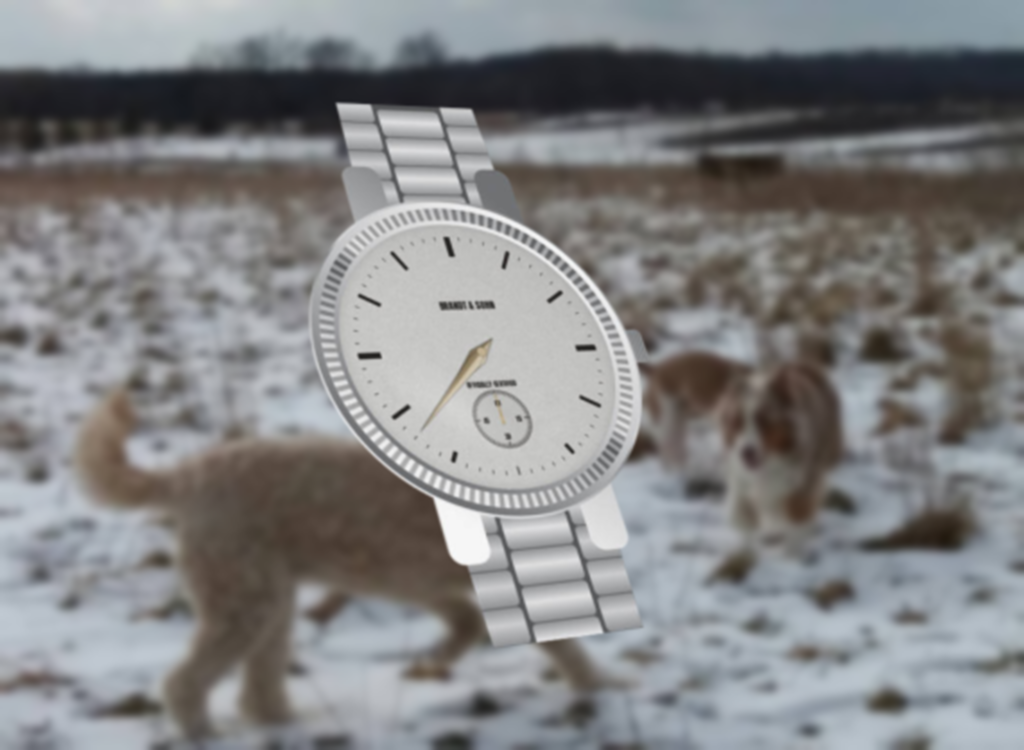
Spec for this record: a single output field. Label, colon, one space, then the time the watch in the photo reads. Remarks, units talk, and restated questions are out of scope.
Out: 7:38
